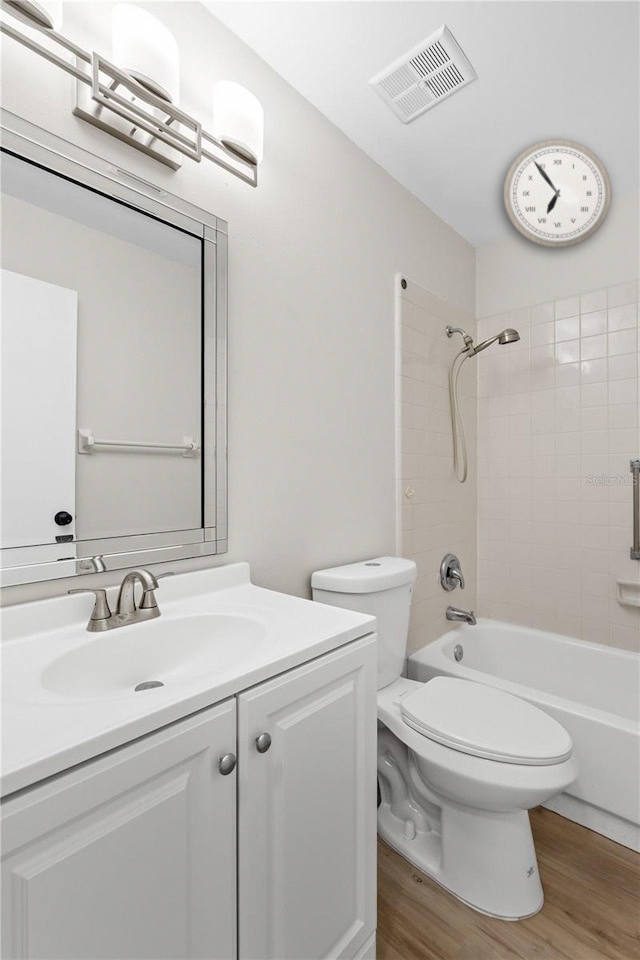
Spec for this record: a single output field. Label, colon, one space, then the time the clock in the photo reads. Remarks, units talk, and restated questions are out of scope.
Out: 6:54
